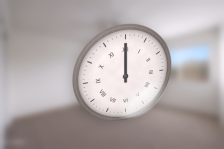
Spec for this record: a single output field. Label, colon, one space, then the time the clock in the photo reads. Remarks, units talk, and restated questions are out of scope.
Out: 12:00
